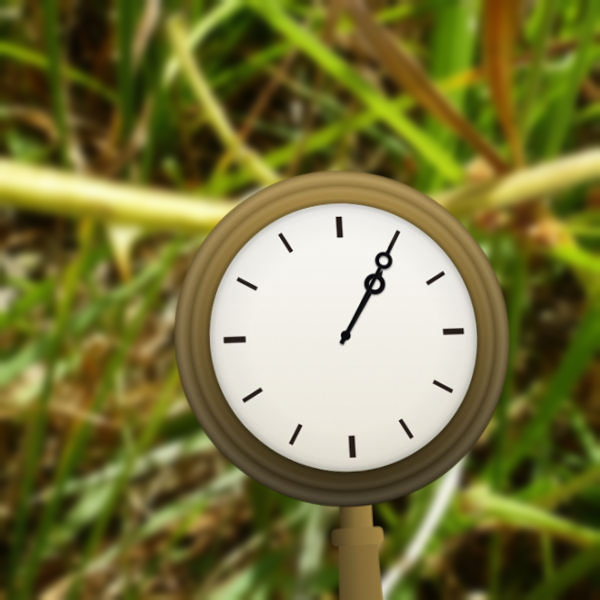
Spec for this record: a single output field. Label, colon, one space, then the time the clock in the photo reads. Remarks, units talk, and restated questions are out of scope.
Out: 1:05
